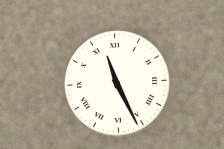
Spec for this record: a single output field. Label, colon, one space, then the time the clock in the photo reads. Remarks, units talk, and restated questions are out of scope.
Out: 11:26
